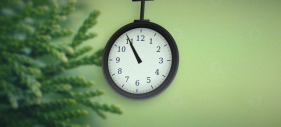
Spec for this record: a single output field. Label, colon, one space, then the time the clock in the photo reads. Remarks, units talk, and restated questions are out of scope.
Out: 10:55
